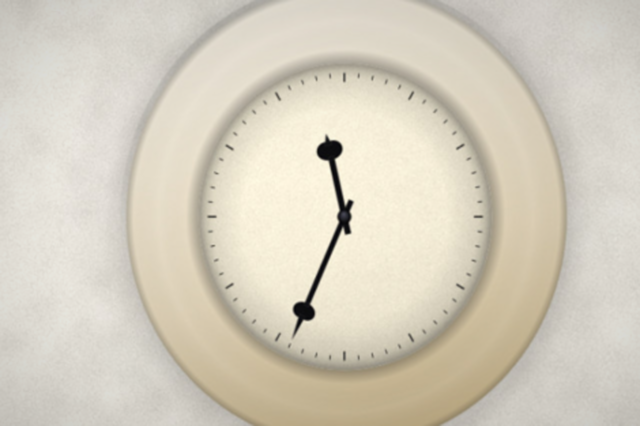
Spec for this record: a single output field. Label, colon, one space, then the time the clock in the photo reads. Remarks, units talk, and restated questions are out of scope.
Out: 11:34
